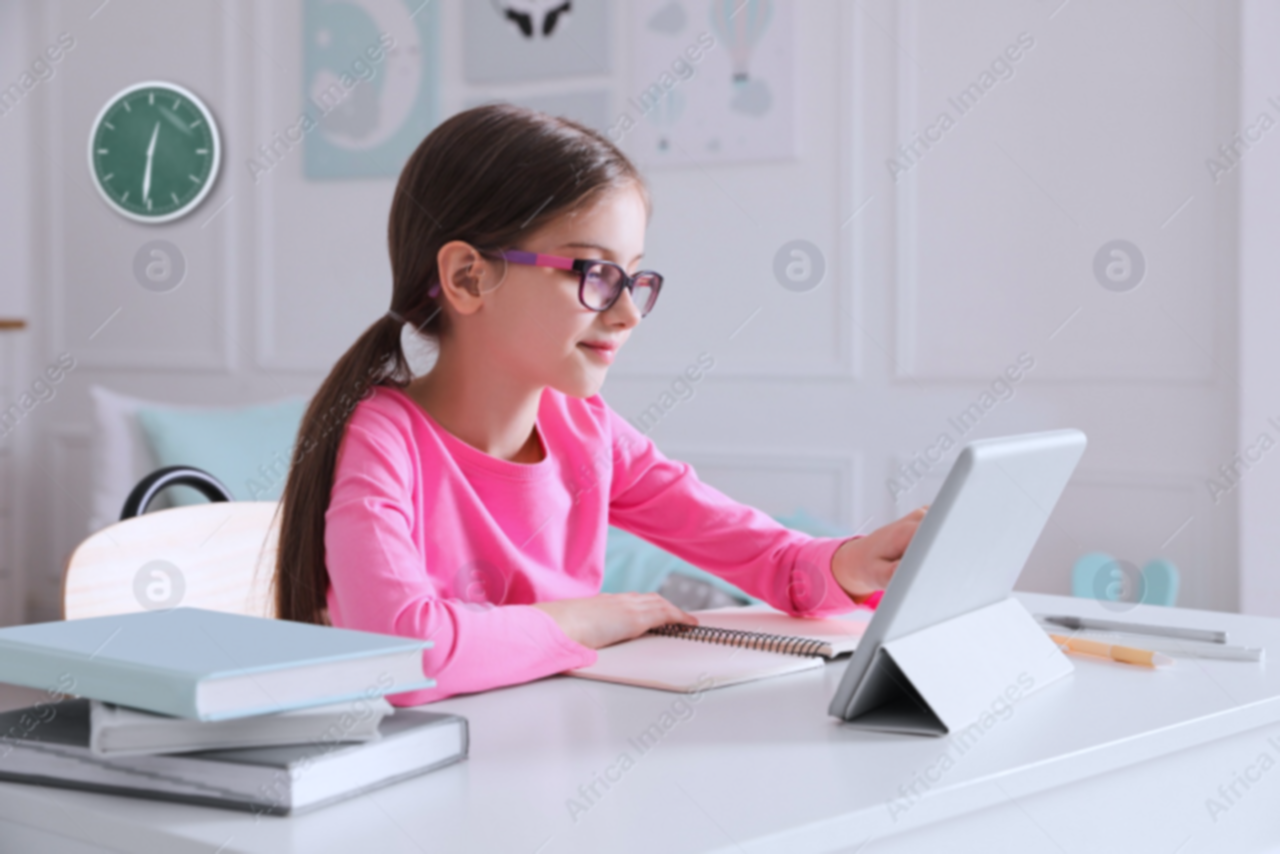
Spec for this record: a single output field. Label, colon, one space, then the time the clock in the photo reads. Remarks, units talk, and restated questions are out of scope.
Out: 12:31
